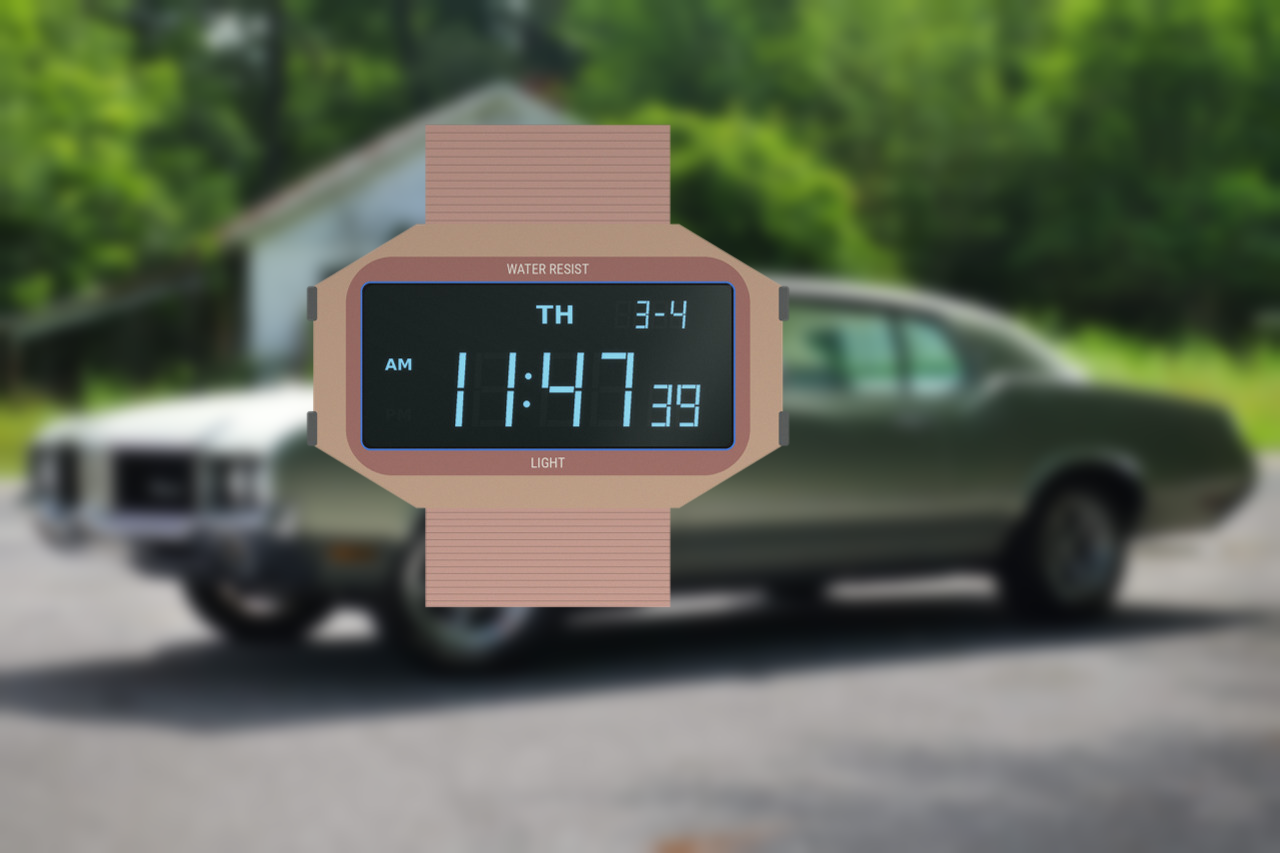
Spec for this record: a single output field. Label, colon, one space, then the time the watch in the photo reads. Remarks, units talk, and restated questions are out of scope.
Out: 11:47:39
